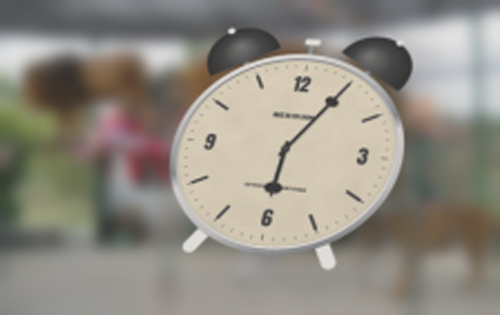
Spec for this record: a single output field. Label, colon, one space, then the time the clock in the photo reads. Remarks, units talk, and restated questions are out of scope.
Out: 6:05
